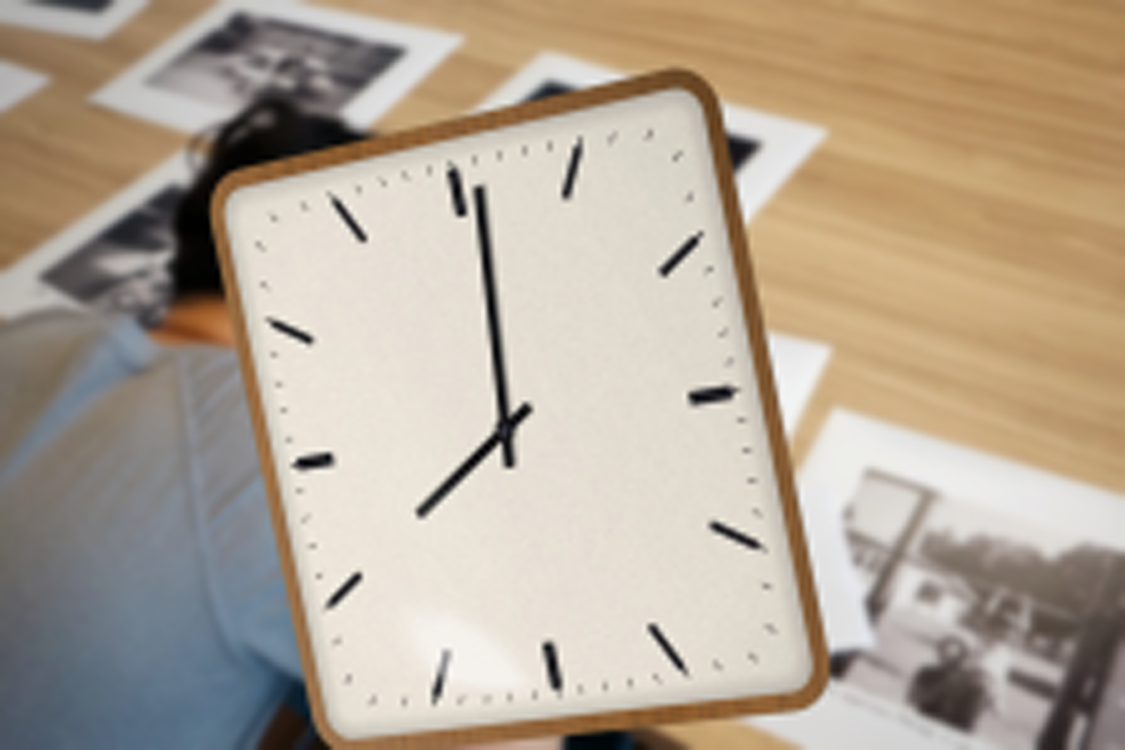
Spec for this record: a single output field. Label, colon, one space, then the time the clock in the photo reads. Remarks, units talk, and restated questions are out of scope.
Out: 8:01
